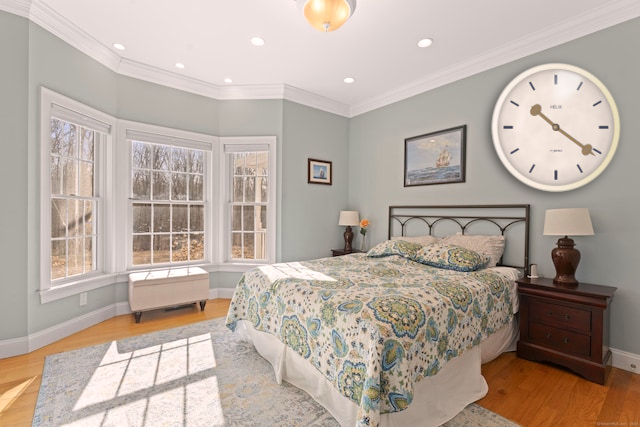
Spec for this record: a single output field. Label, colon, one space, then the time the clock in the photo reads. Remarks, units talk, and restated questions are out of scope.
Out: 10:21
